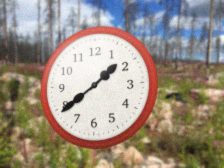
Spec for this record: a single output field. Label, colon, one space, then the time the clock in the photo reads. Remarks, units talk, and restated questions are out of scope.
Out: 1:39
